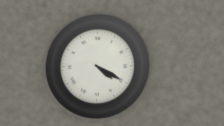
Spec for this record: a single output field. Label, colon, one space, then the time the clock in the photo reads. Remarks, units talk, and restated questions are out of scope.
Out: 4:20
